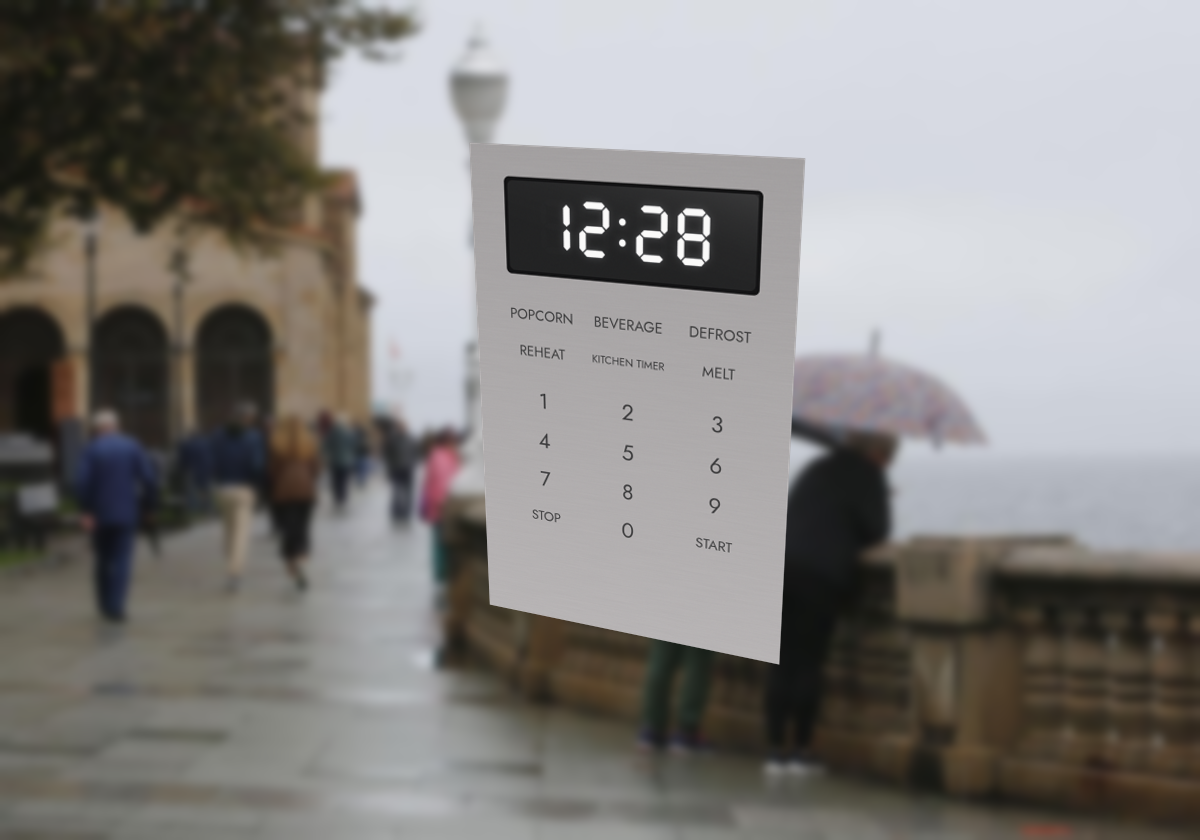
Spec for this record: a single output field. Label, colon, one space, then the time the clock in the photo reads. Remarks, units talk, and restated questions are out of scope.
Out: 12:28
